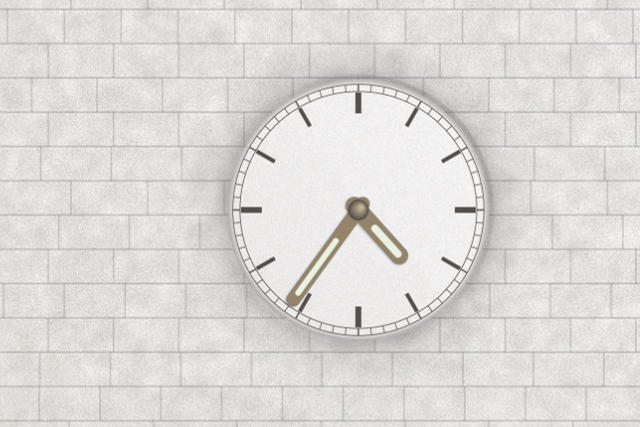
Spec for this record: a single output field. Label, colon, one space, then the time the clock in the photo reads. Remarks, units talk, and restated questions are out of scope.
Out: 4:36
